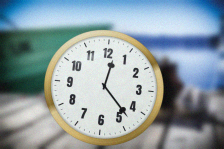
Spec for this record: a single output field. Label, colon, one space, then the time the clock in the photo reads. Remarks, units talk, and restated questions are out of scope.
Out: 12:23
